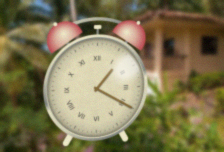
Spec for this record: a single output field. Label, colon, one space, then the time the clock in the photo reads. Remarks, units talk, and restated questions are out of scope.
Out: 1:20
